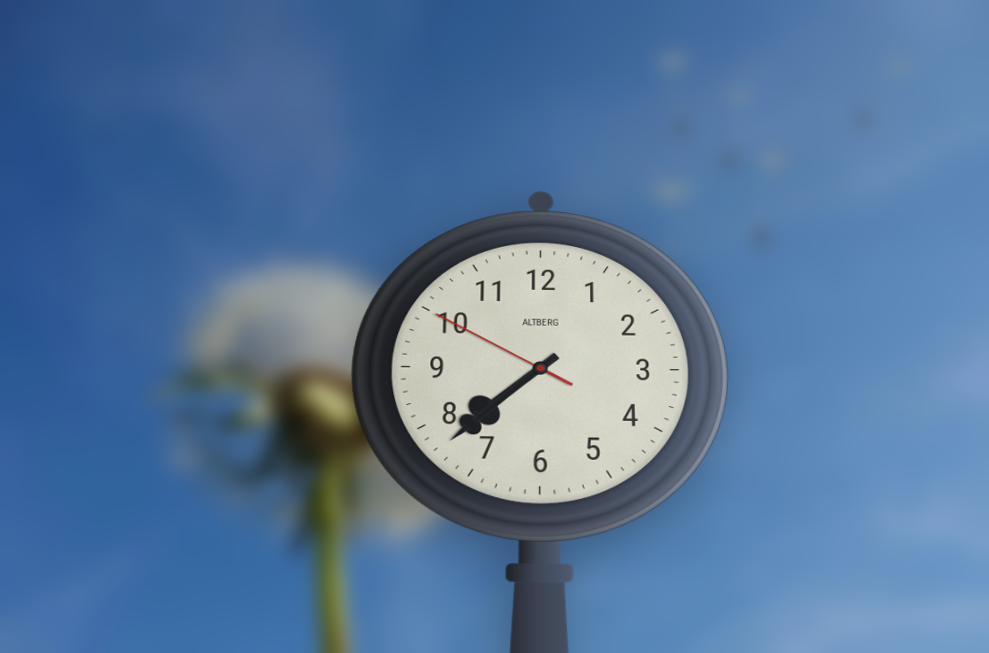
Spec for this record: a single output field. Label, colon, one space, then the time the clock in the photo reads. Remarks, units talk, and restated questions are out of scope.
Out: 7:37:50
